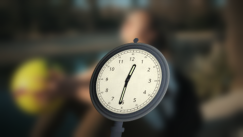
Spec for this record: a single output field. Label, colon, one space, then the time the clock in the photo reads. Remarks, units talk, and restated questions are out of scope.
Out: 12:31
